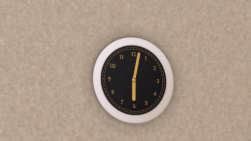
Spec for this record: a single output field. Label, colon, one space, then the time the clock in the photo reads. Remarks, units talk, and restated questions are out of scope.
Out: 6:02
